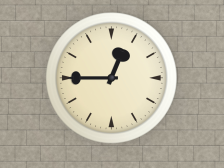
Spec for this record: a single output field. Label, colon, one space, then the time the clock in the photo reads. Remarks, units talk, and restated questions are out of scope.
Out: 12:45
